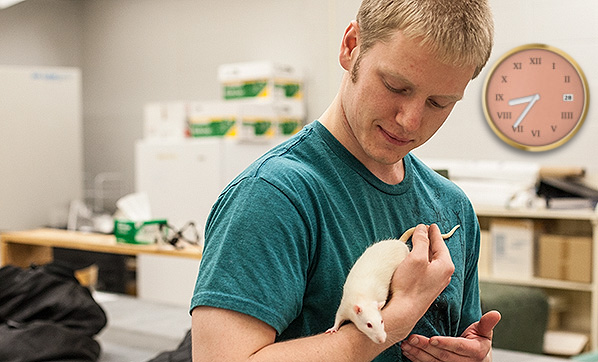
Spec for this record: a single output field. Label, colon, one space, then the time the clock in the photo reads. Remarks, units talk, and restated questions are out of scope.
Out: 8:36
